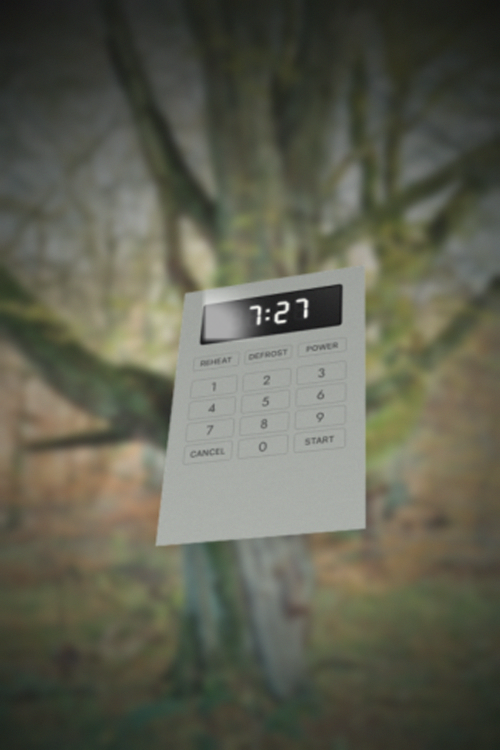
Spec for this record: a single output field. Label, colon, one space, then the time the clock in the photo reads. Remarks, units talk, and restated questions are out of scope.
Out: 7:27
